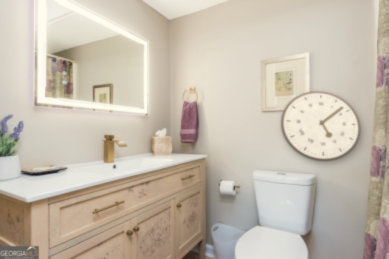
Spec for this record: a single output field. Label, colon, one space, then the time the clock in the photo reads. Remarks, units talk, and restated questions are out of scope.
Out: 5:08
